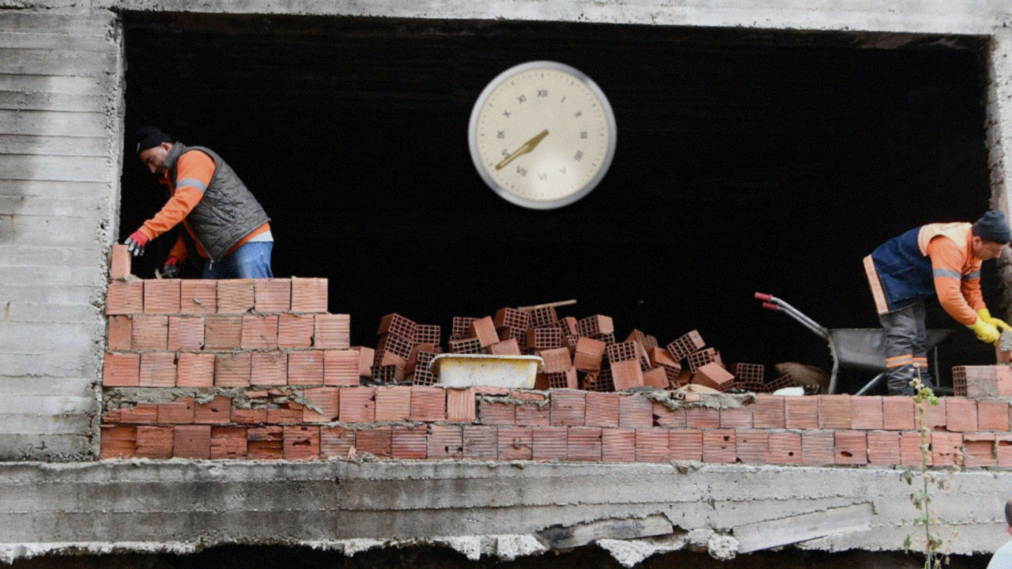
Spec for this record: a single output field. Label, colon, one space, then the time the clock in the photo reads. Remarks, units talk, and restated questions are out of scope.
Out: 7:39
